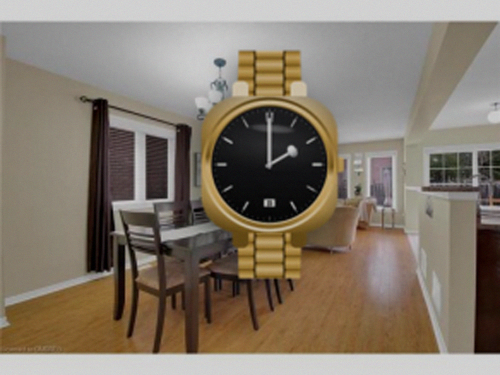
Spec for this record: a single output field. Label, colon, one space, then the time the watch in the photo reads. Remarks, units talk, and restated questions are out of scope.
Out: 2:00
